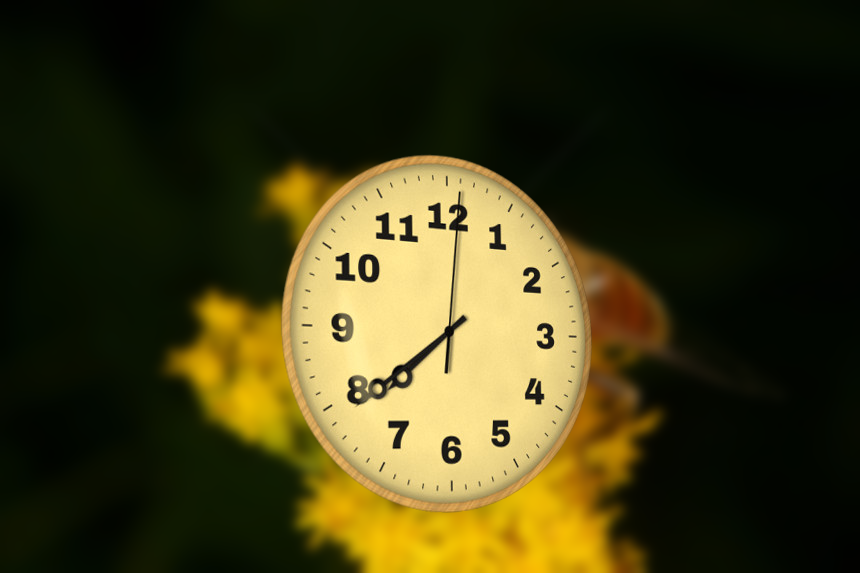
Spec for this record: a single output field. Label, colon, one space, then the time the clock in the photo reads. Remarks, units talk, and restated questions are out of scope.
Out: 7:39:01
